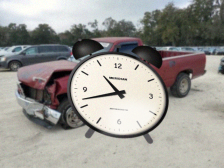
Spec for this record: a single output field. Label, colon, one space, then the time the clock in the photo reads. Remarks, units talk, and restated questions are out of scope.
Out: 10:42
